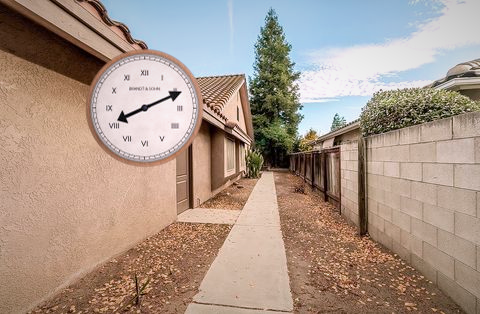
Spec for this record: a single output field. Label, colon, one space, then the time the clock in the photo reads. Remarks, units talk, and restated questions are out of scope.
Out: 8:11
